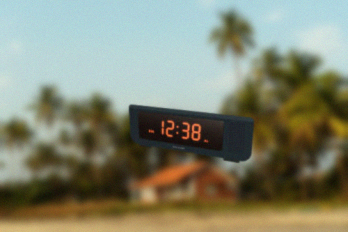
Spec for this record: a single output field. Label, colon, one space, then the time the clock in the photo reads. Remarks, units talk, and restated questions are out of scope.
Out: 12:38
